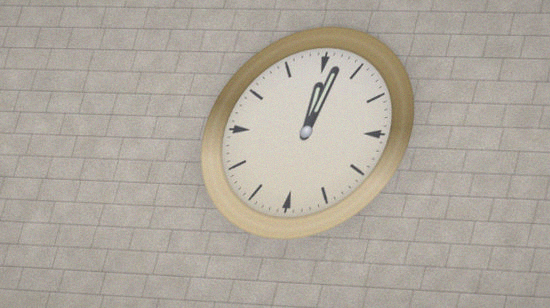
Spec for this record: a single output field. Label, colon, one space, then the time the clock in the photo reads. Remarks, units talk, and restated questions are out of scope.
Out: 12:02
